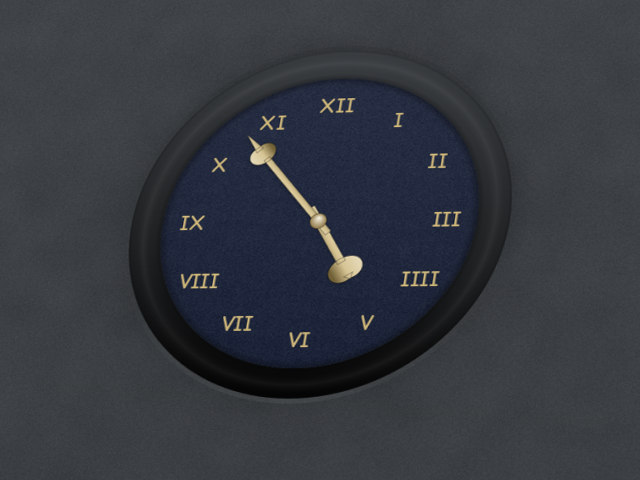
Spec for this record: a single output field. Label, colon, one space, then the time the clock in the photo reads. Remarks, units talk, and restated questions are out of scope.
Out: 4:53
